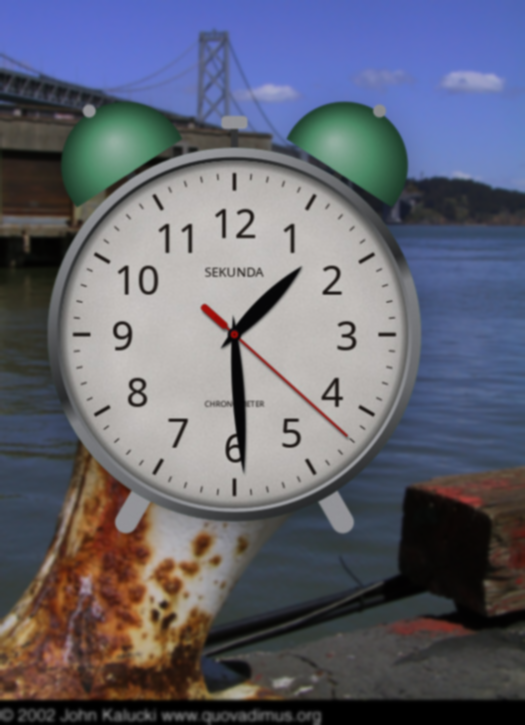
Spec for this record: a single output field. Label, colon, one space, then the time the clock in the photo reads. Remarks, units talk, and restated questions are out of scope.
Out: 1:29:22
